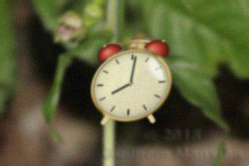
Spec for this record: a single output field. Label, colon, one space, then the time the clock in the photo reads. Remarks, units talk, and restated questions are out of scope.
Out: 8:01
